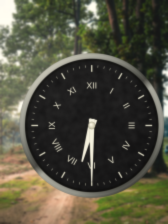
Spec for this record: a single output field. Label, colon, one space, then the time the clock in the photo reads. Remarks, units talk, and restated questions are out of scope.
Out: 6:30
